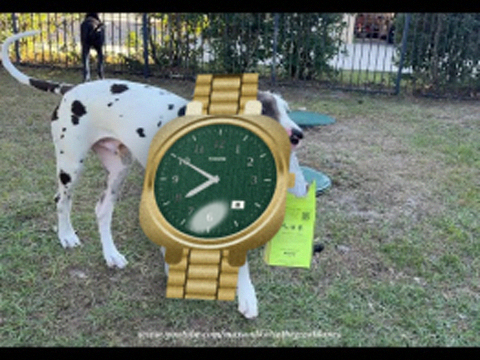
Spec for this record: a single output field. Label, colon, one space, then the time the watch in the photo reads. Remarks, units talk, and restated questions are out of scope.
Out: 7:50
